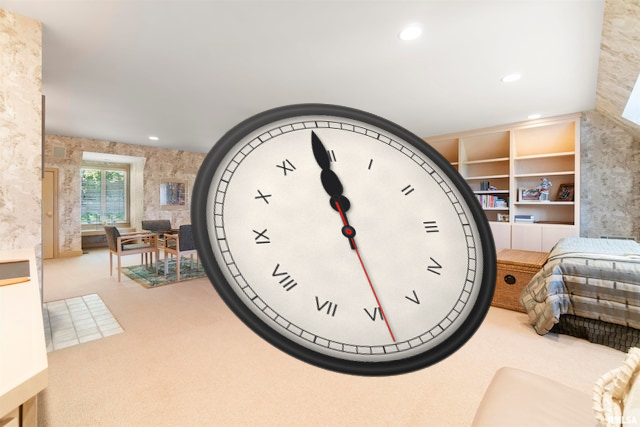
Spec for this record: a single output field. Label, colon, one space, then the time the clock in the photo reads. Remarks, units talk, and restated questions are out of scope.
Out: 11:59:29
